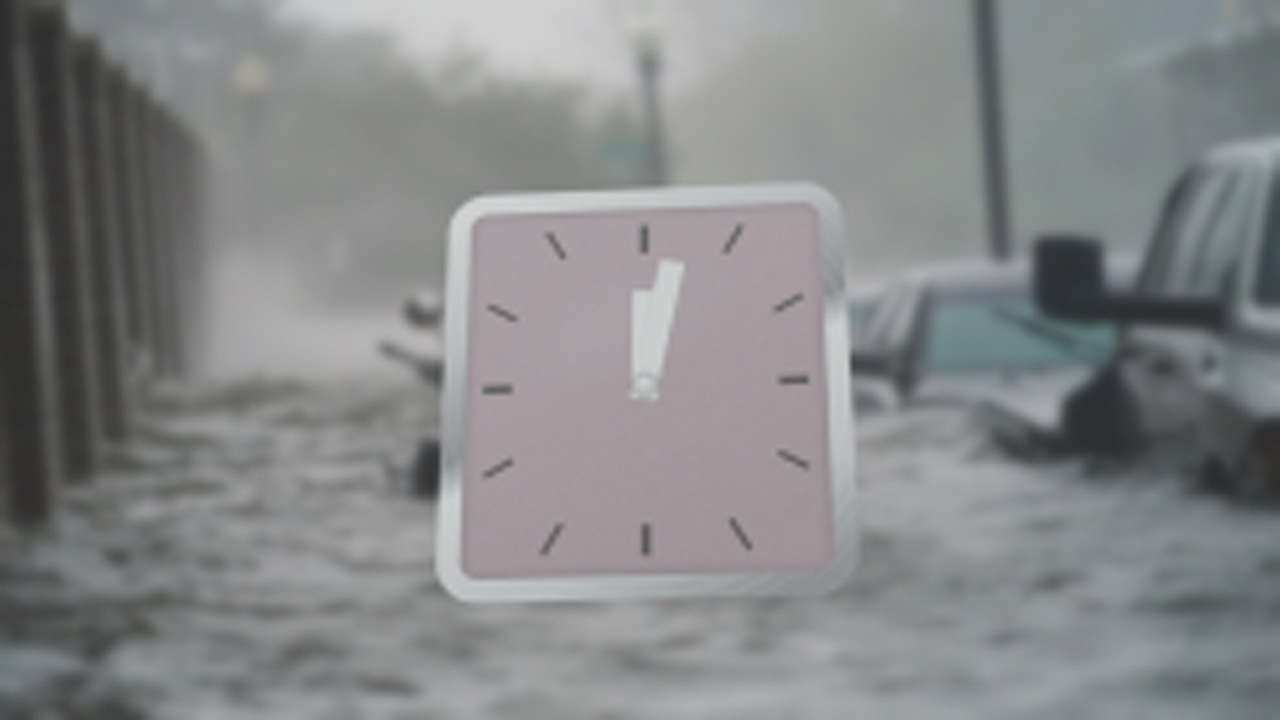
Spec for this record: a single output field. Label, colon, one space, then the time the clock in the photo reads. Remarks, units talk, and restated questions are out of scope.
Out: 12:02
